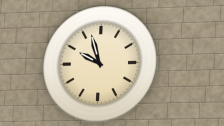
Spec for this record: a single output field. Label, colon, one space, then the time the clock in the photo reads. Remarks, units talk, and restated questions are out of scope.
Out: 9:57
